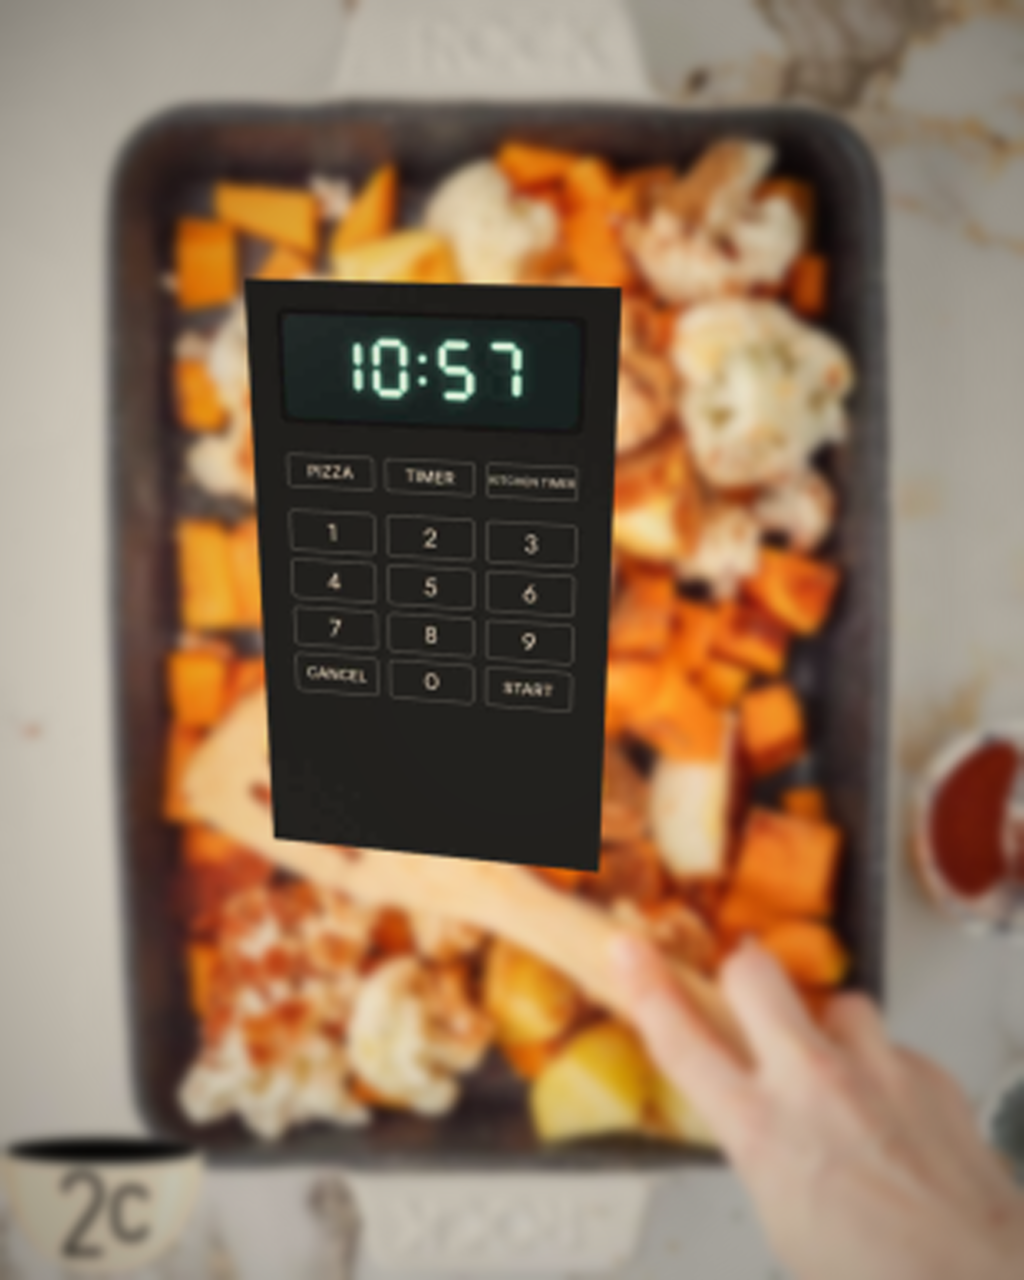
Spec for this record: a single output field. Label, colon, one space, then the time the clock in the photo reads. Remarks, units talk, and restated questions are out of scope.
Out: 10:57
